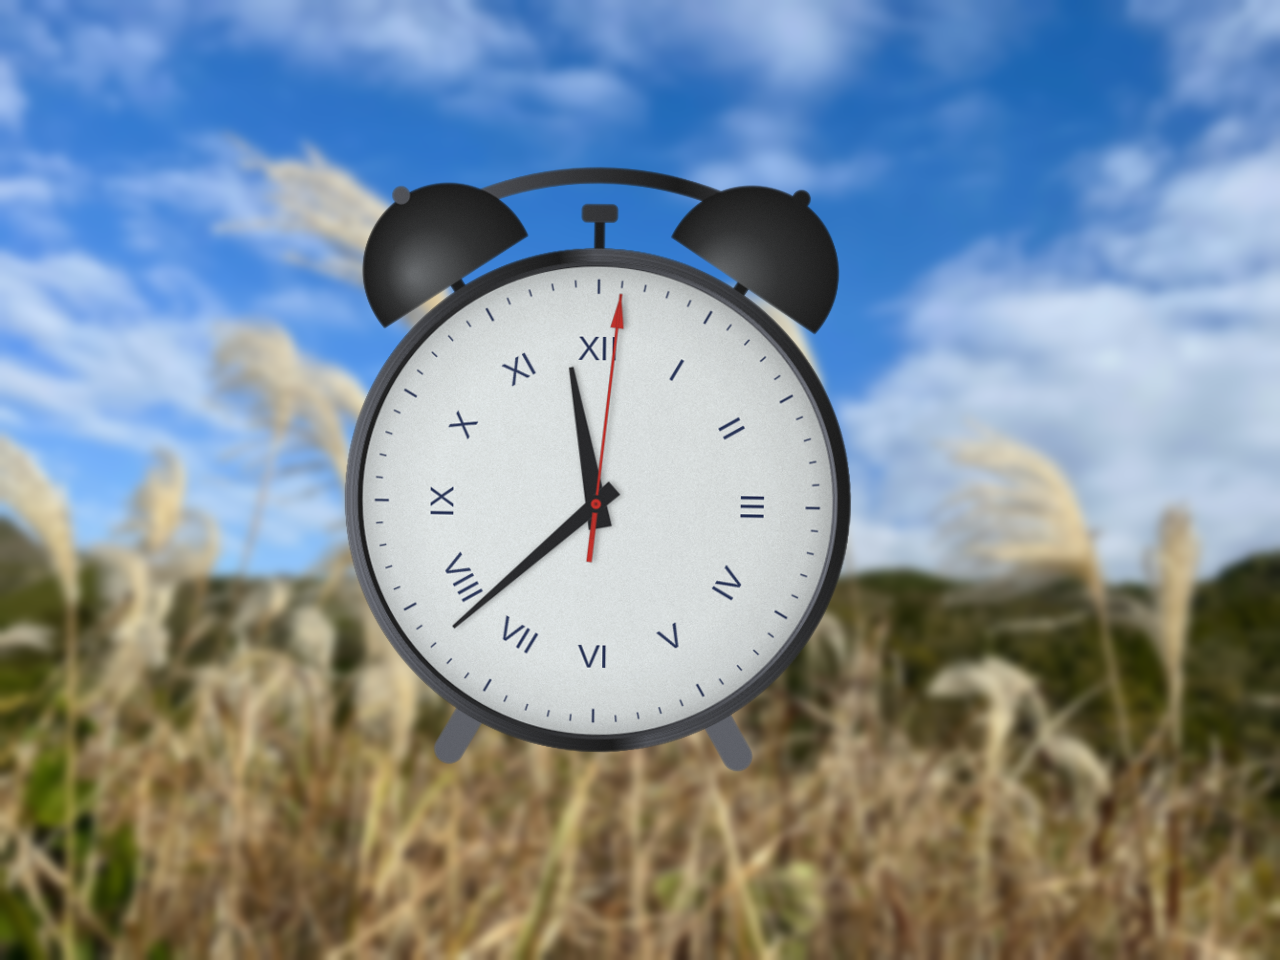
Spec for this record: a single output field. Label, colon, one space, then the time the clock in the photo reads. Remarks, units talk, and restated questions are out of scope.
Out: 11:38:01
